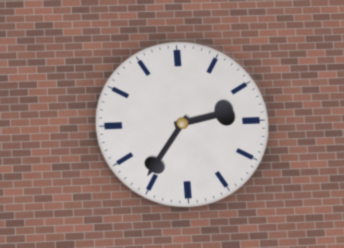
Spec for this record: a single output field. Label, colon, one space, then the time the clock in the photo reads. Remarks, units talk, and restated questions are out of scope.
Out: 2:36
